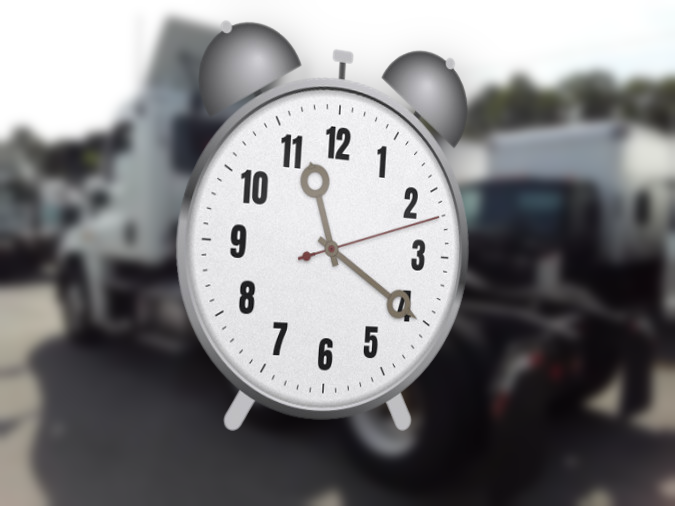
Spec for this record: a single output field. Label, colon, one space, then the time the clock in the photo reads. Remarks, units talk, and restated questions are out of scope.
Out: 11:20:12
